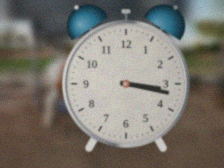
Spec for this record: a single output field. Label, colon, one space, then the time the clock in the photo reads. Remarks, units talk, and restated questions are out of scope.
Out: 3:17
